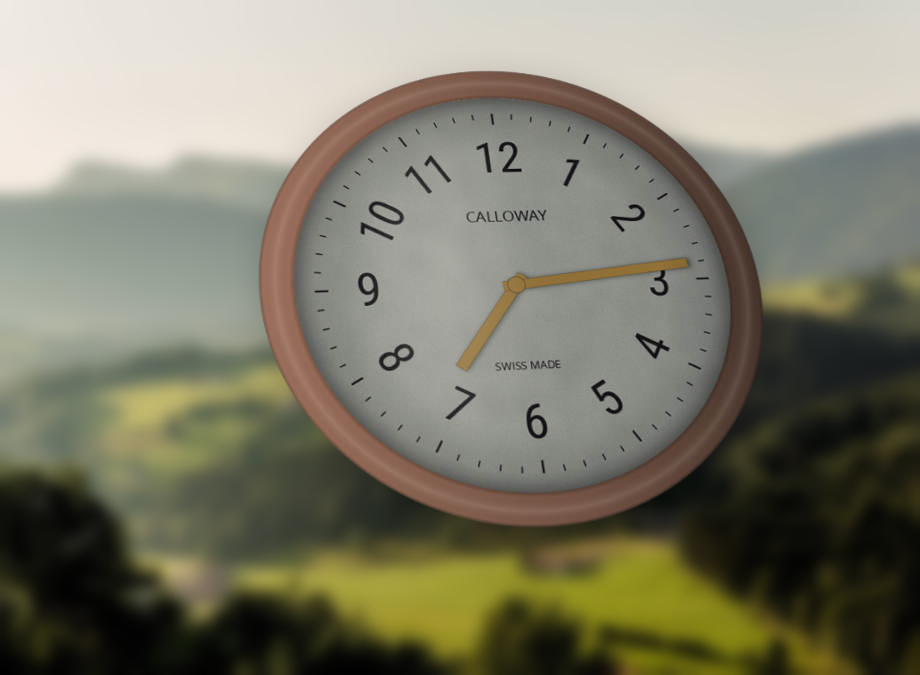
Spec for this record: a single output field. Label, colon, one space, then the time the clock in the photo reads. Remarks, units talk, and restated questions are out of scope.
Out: 7:14
